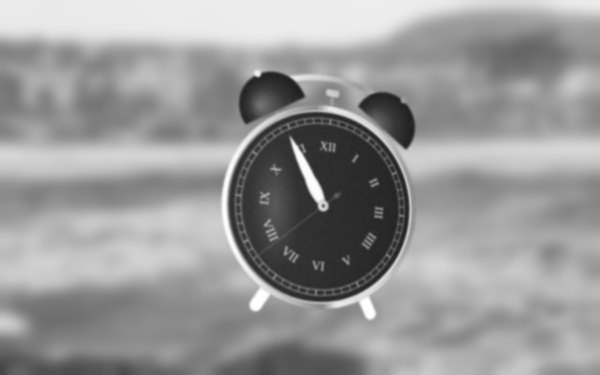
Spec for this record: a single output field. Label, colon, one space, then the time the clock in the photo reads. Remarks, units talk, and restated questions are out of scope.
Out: 10:54:38
